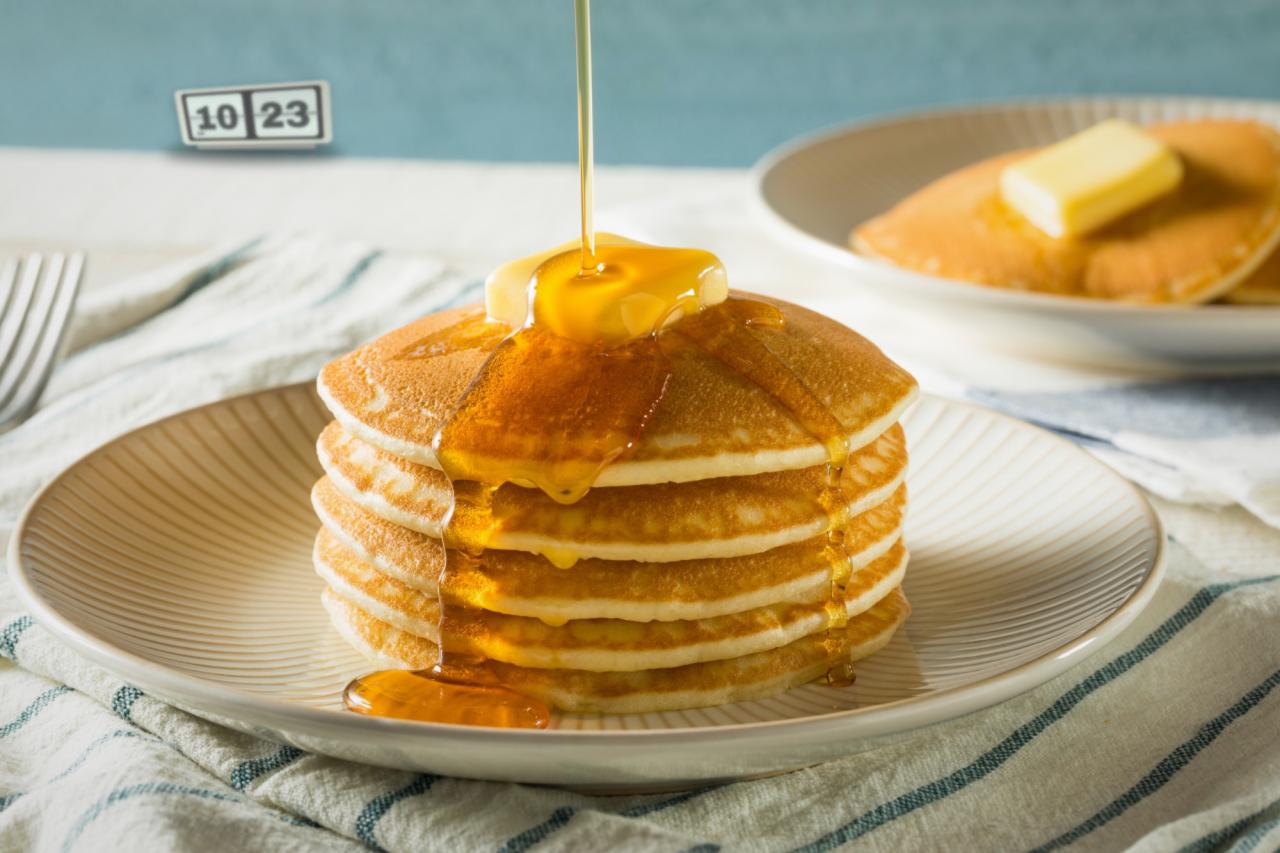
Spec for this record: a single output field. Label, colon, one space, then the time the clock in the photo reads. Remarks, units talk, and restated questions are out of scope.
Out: 10:23
